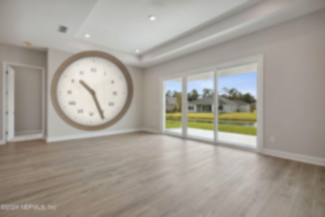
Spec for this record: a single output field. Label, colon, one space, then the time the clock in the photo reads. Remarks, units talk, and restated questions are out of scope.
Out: 10:26
